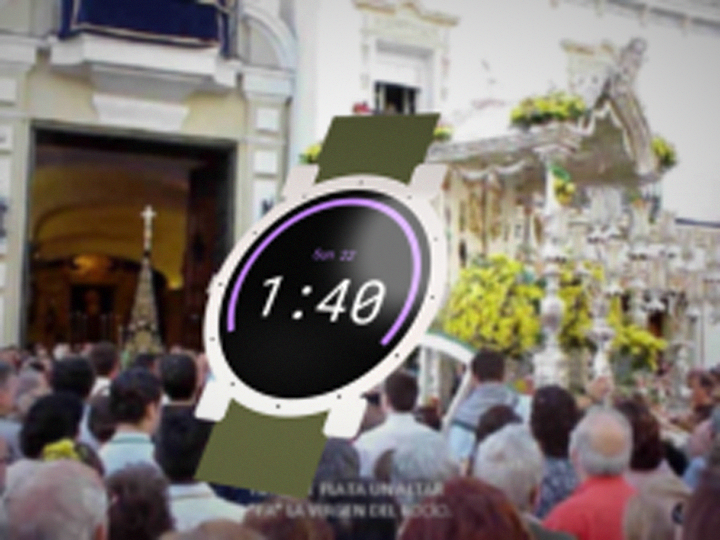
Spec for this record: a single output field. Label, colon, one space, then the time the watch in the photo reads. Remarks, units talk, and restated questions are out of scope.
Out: 1:40
